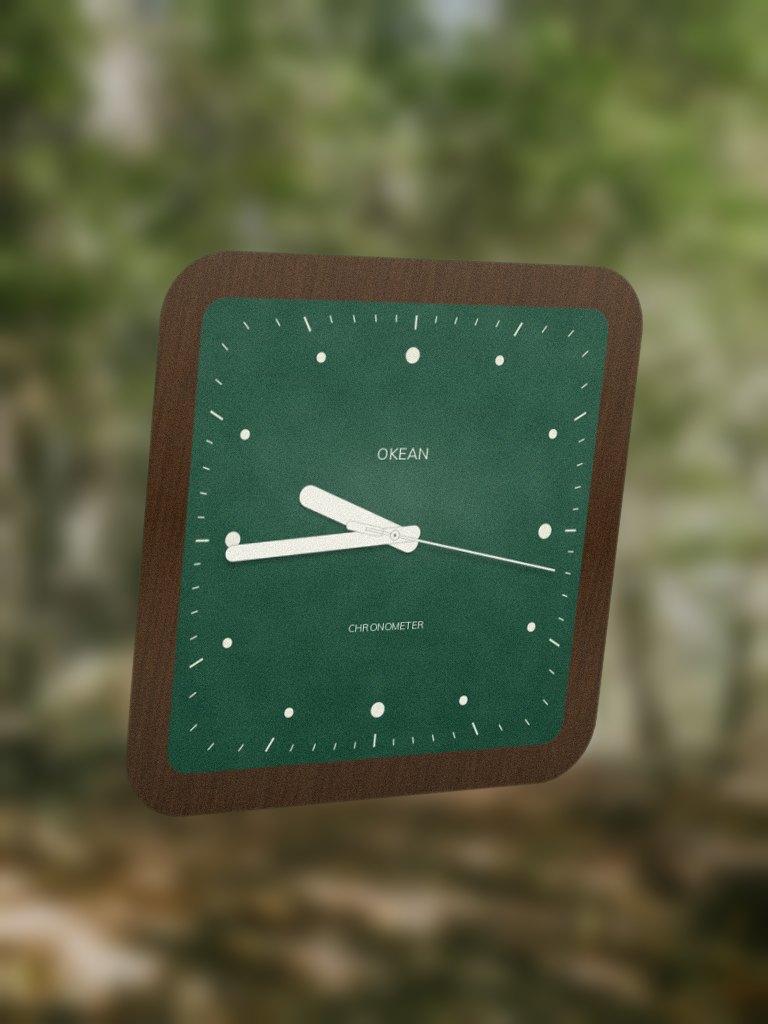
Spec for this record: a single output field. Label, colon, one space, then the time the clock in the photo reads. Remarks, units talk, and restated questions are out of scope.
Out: 9:44:17
